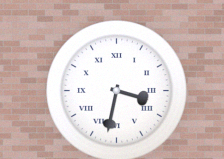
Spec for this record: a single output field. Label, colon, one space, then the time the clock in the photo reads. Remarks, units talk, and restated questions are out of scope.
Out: 3:32
